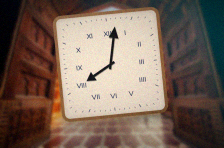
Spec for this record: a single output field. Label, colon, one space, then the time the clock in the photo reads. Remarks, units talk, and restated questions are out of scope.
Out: 8:02
